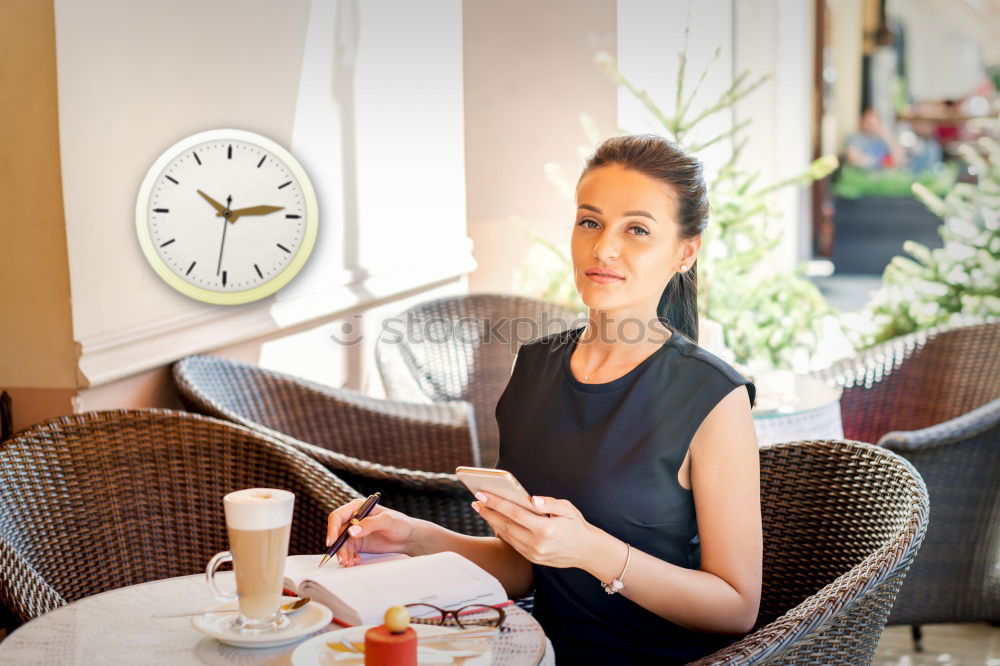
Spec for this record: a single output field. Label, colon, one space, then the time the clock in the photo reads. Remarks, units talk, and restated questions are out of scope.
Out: 10:13:31
